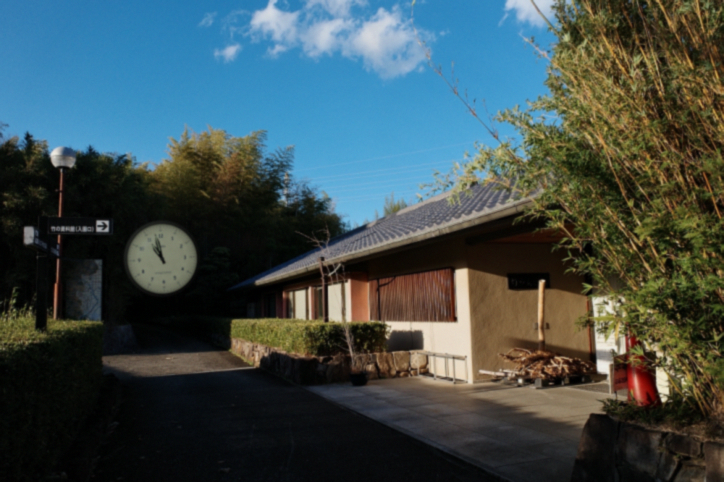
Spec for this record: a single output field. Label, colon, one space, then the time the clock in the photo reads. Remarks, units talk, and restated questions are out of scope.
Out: 10:58
